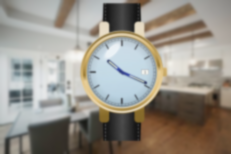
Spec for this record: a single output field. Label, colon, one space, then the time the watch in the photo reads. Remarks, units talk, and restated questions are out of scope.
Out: 10:19
